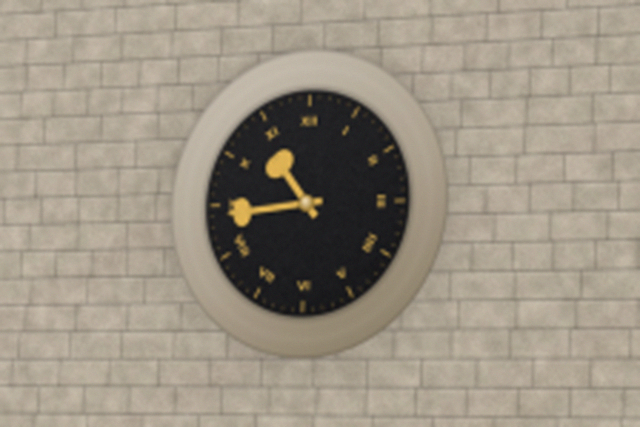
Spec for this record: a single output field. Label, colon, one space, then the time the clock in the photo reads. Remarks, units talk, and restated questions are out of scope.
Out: 10:44
